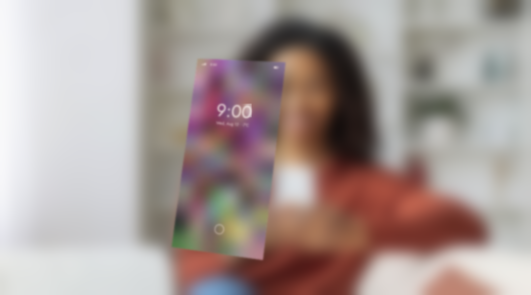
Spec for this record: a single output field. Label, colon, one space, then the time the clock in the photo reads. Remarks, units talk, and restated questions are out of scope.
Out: 9:00
